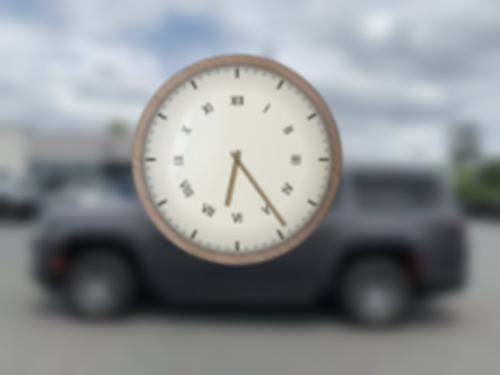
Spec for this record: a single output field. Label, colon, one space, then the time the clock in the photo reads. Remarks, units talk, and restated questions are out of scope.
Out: 6:24
